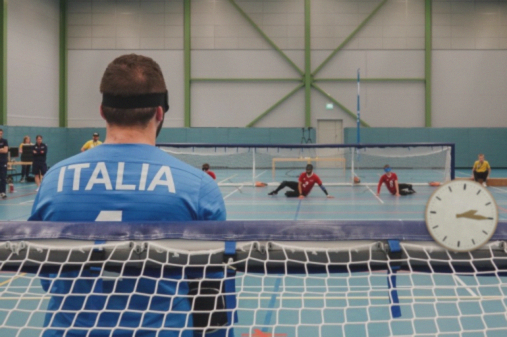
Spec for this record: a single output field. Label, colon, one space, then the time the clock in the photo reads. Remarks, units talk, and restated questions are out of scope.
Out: 2:15
